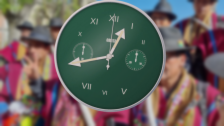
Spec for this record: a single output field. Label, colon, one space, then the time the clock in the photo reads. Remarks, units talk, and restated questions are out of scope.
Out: 12:42
